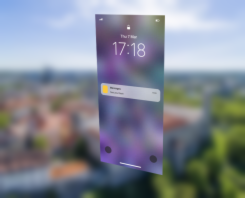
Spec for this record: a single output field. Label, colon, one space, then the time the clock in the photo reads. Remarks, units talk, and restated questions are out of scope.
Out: 17:18
